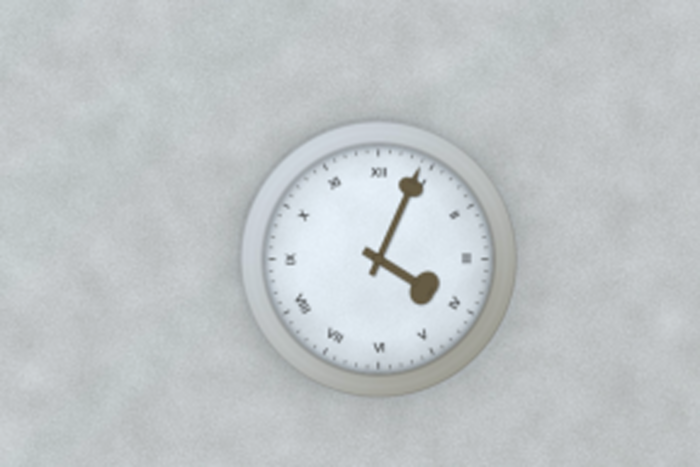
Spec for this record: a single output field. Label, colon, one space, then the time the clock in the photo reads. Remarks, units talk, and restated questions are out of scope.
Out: 4:04
